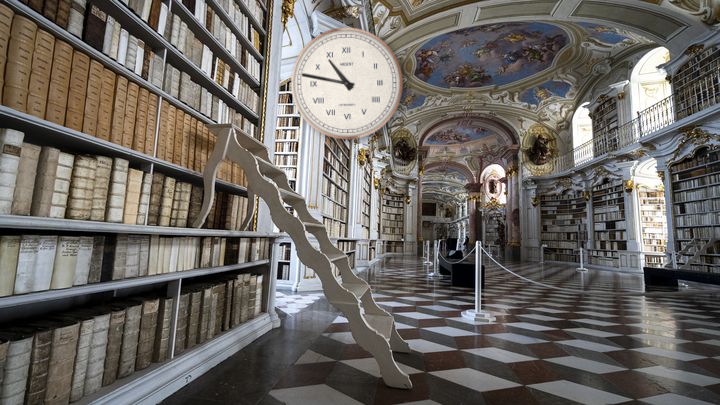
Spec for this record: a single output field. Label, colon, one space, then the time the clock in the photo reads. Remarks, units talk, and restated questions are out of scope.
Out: 10:47
